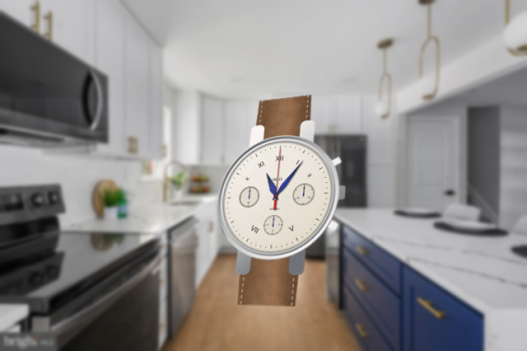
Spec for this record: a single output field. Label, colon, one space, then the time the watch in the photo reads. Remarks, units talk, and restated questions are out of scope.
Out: 11:06
